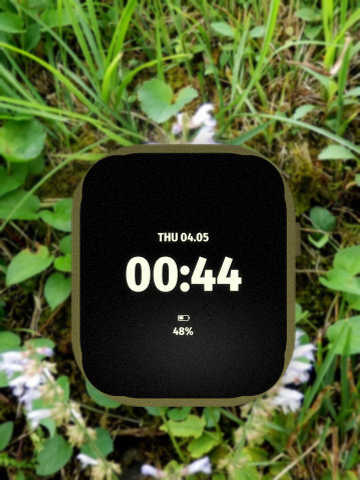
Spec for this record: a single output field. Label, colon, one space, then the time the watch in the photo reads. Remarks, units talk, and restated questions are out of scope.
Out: 0:44
